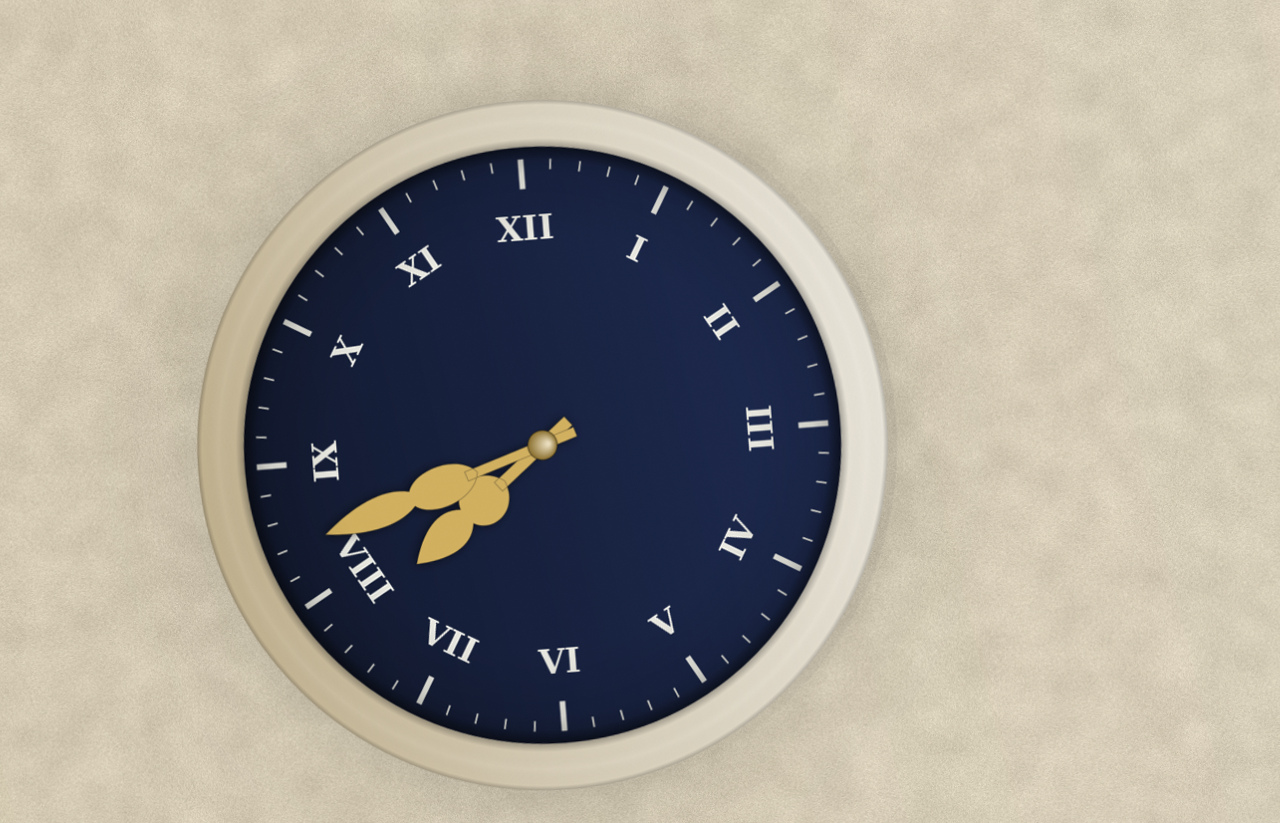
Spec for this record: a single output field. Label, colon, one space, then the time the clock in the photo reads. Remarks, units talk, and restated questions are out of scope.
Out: 7:42
